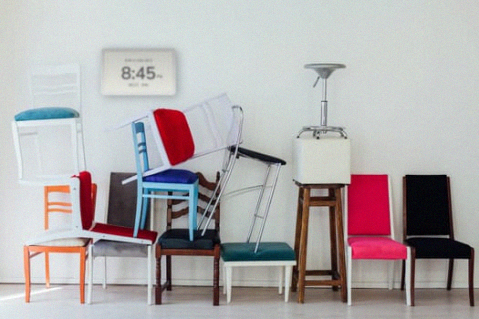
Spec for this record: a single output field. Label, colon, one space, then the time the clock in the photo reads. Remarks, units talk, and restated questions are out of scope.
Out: 8:45
